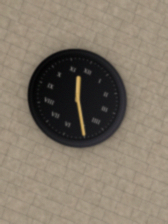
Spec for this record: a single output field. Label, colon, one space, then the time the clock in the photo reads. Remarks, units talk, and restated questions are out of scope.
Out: 11:25
